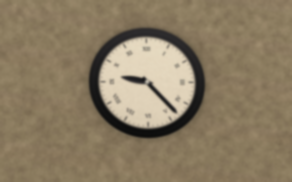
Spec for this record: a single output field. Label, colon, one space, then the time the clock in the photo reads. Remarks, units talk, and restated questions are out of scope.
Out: 9:23
